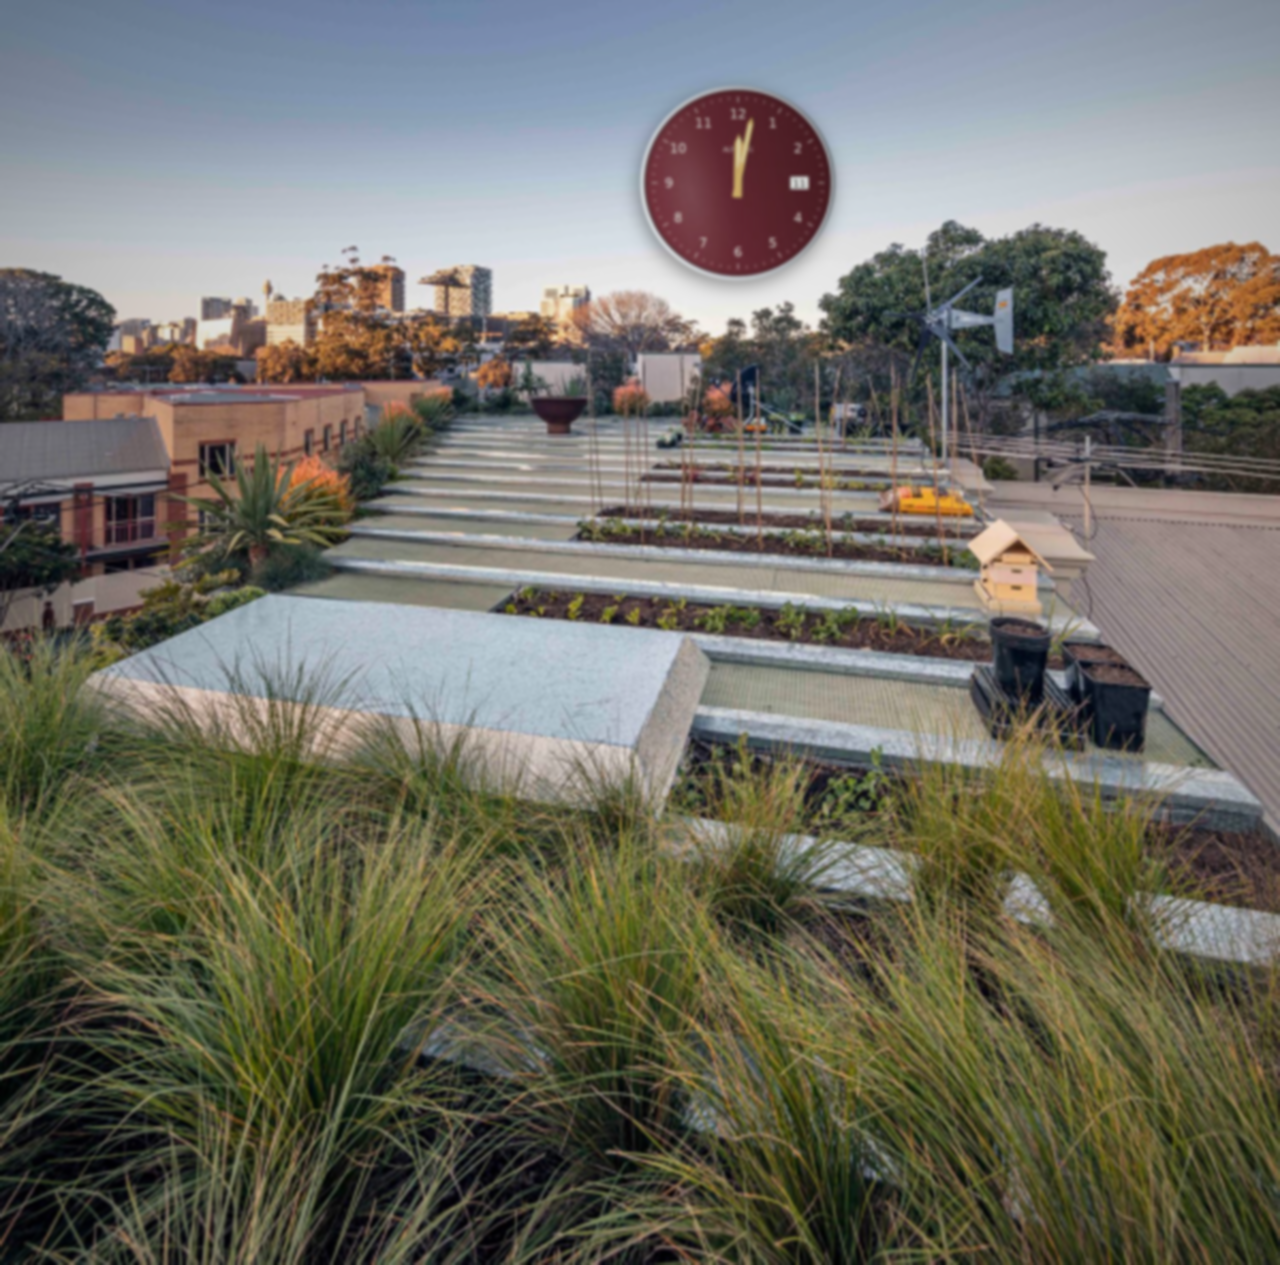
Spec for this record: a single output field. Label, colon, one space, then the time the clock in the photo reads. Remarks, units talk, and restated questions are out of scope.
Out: 12:02
